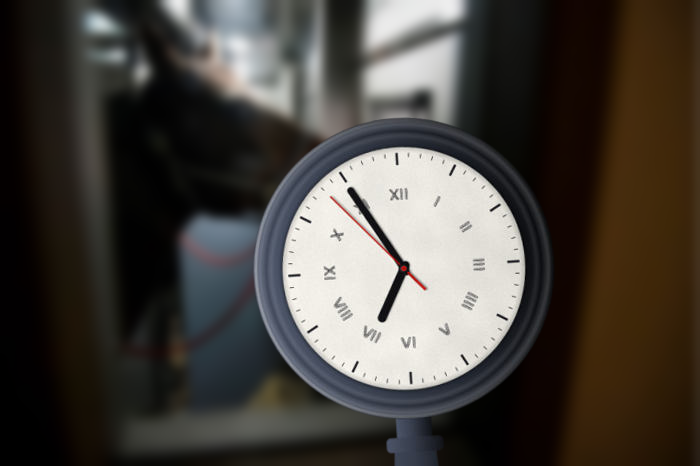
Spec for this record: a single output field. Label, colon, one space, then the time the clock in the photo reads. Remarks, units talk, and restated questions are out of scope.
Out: 6:54:53
